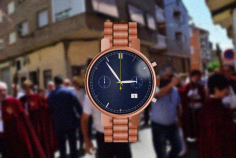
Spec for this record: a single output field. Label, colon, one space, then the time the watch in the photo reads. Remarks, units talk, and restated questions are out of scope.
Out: 2:54
